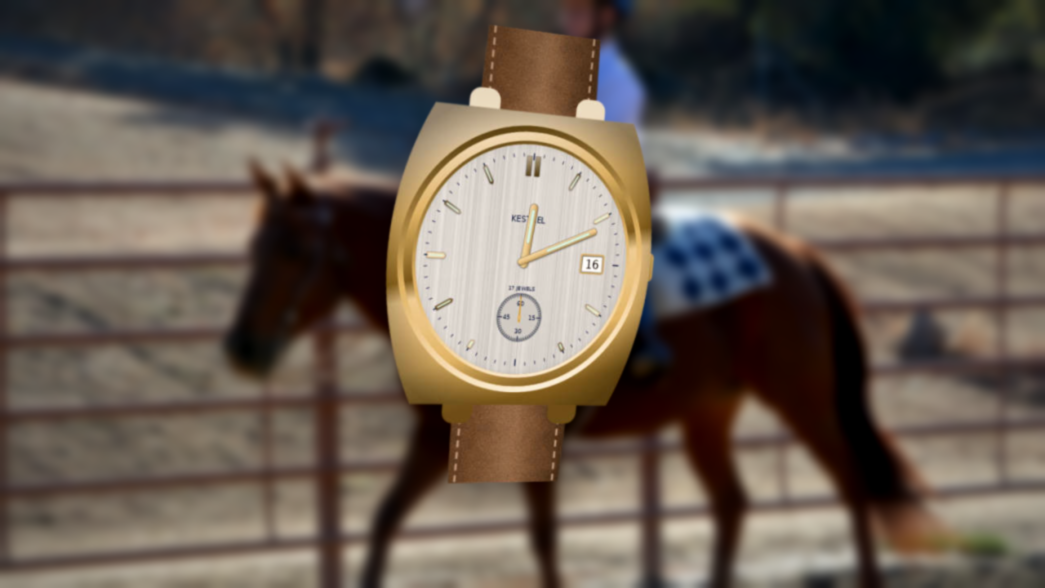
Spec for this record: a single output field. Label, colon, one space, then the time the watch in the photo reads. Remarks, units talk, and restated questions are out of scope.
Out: 12:11
